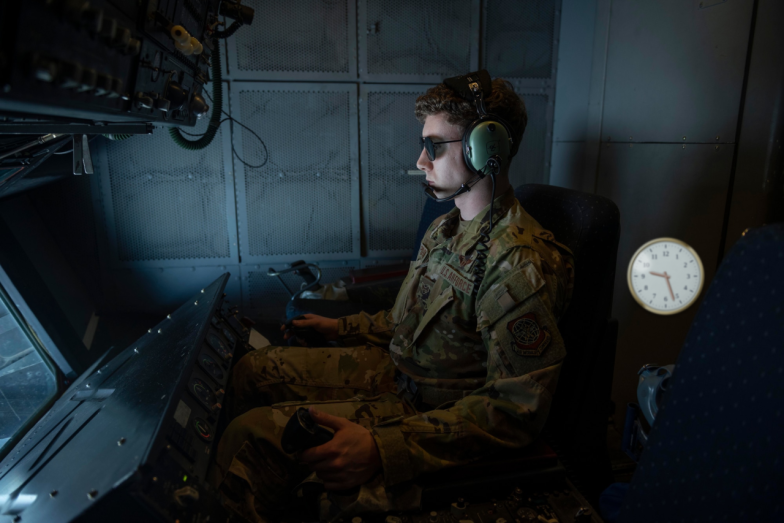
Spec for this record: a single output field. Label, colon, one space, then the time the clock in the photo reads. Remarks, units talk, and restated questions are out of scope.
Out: 9:27
